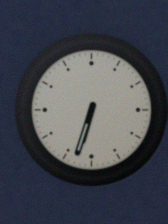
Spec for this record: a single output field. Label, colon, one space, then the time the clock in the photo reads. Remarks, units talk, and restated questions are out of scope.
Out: 6:33
